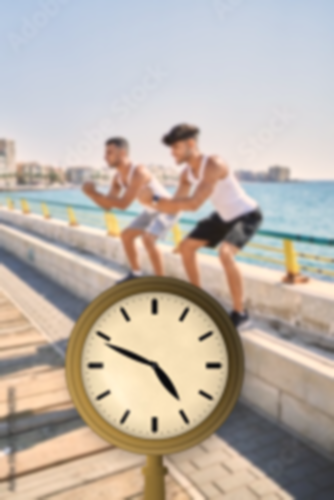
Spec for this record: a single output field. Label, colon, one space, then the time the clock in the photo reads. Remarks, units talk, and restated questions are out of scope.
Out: 4:49
